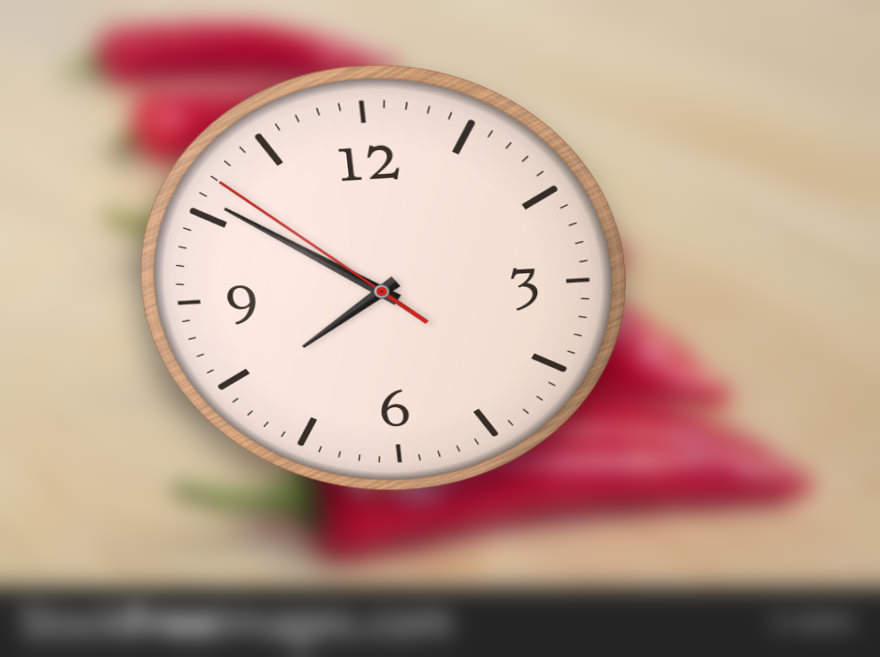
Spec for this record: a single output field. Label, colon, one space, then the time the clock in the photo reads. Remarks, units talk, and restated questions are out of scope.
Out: 7:50:52
